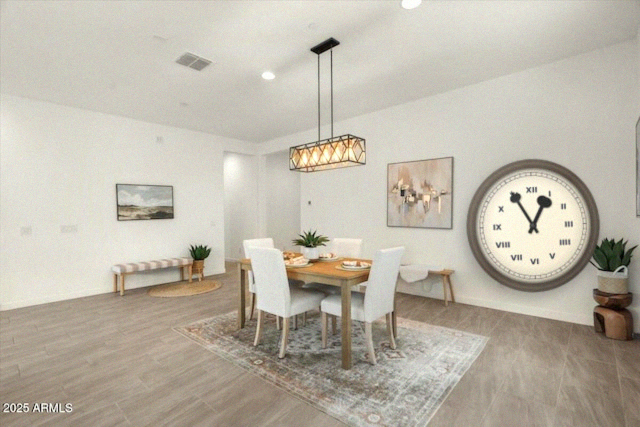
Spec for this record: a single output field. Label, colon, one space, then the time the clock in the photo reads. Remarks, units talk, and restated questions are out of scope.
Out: 12:55
